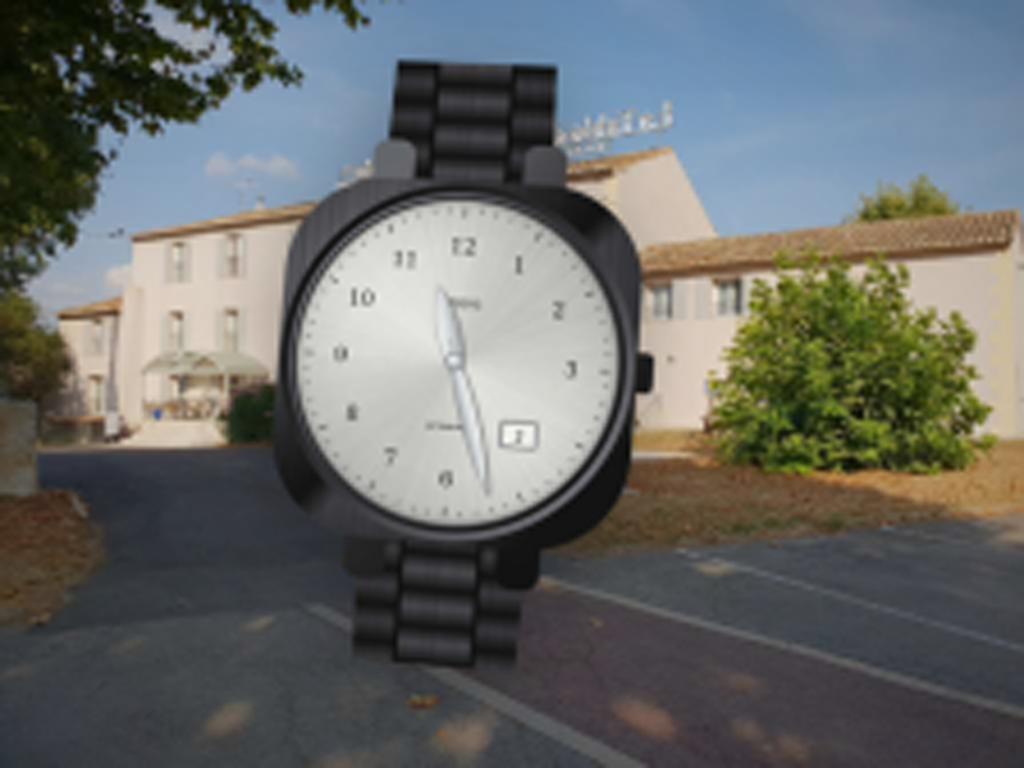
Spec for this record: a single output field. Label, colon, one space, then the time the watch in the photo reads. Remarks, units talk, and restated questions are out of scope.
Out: 11:27
